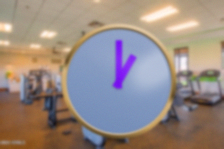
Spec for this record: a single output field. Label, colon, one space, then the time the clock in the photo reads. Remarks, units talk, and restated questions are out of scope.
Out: 1:00
